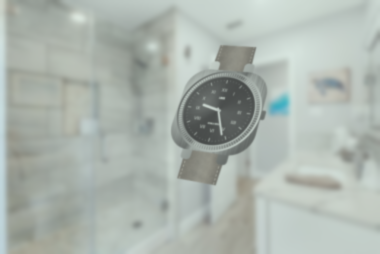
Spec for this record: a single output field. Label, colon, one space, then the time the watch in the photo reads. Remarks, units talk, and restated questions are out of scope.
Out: 9:26
